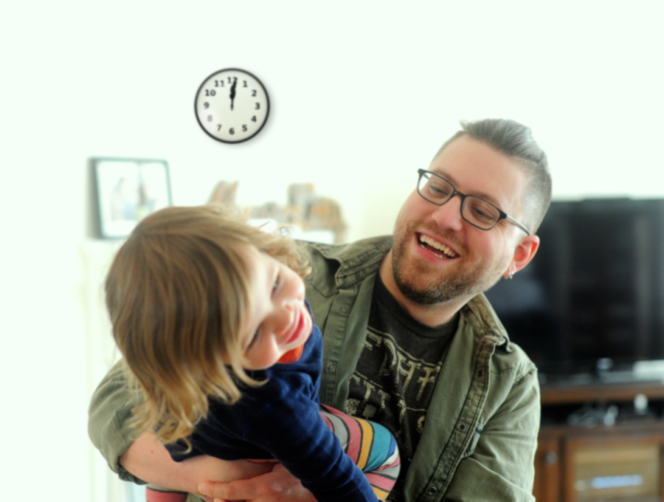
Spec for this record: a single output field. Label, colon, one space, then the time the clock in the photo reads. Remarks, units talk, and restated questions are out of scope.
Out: 12:01
